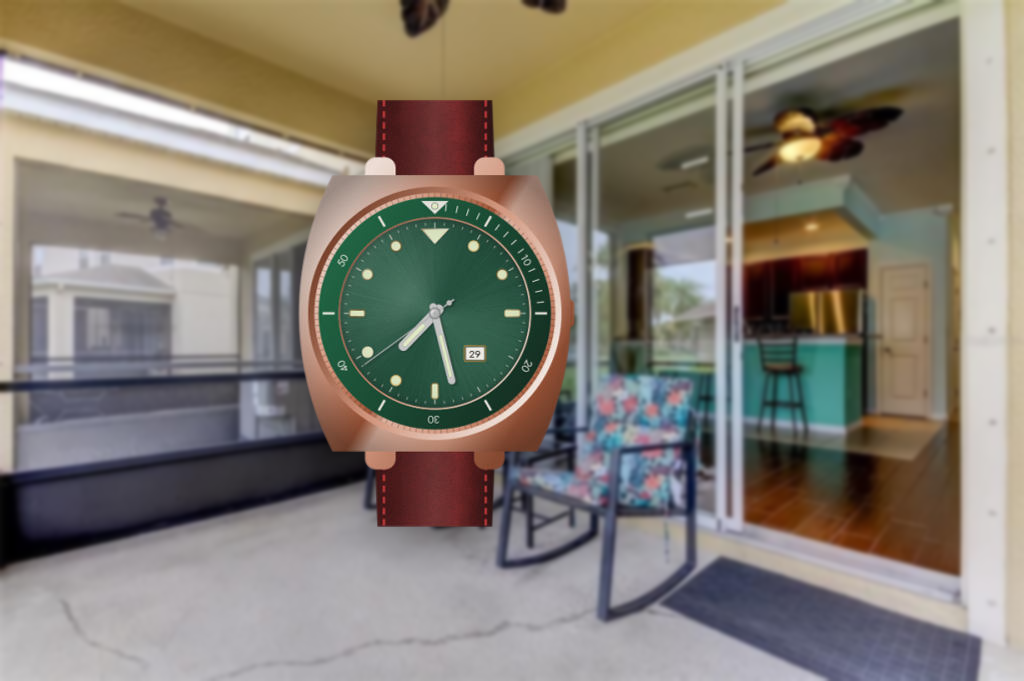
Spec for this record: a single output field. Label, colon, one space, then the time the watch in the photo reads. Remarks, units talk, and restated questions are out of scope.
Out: 7:27:39
